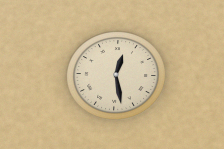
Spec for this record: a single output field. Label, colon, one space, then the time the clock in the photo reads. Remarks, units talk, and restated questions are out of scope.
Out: 12:28
